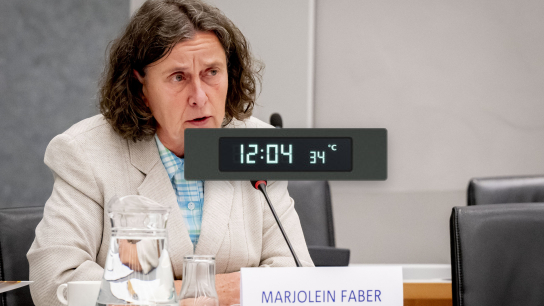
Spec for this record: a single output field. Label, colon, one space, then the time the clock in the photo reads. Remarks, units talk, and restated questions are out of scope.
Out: 12:04
